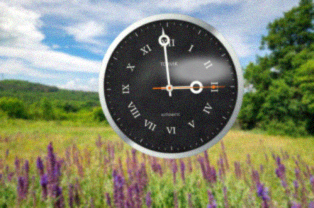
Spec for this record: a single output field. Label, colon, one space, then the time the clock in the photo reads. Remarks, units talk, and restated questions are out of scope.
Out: 2:59:15
